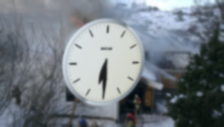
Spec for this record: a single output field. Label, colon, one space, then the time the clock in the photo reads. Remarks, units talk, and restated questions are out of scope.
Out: 6:30
